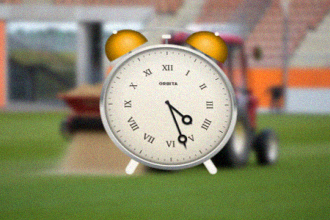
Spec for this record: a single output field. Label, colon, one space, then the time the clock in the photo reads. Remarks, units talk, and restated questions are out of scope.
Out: 4:27
